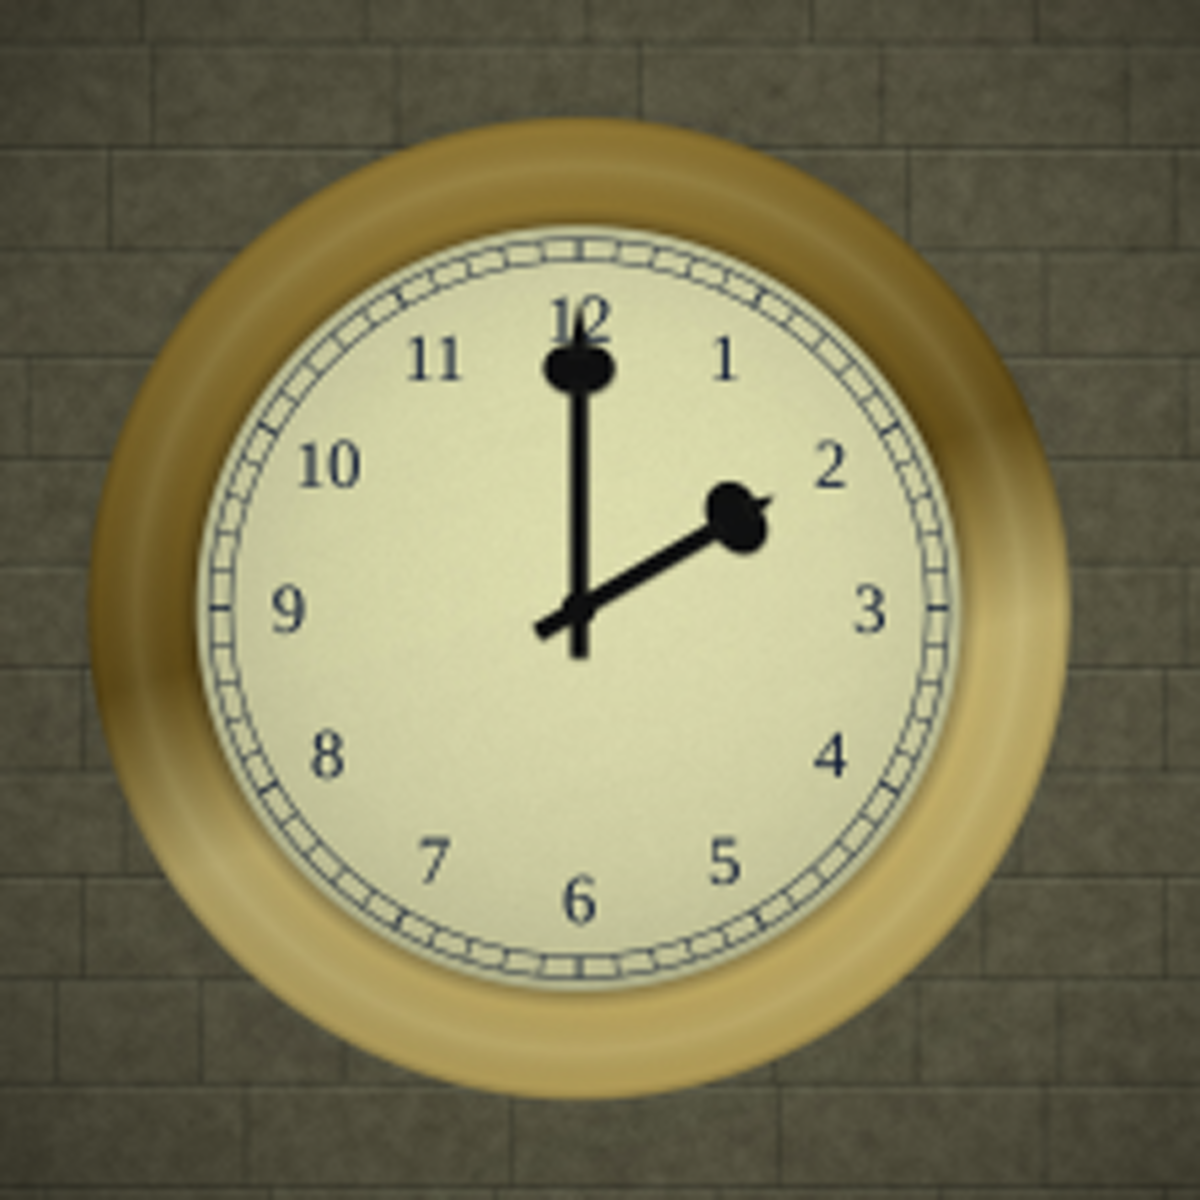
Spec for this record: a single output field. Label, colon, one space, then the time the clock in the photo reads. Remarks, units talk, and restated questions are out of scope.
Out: 2:00
